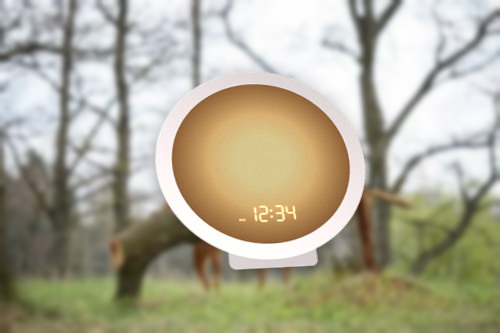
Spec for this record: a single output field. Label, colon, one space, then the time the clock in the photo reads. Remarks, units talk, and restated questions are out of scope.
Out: 12:34
